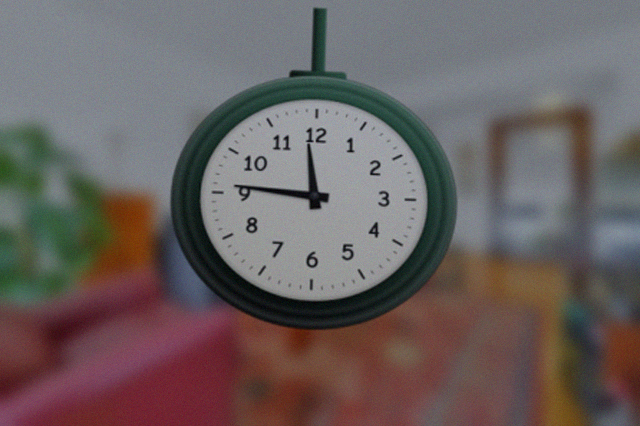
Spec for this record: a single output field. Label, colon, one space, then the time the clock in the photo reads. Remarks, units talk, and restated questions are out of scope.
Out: 11:46
